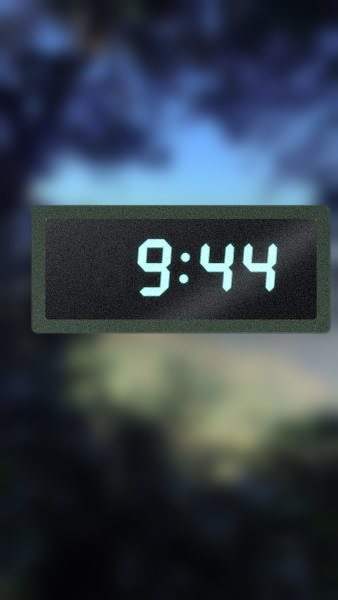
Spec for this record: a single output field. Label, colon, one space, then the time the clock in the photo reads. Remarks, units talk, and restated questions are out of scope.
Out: 9:44
